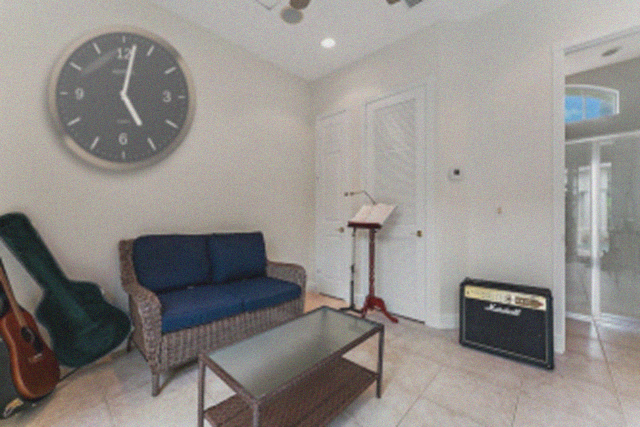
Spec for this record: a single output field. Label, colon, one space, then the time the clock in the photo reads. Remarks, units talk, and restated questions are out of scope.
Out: 5:02
